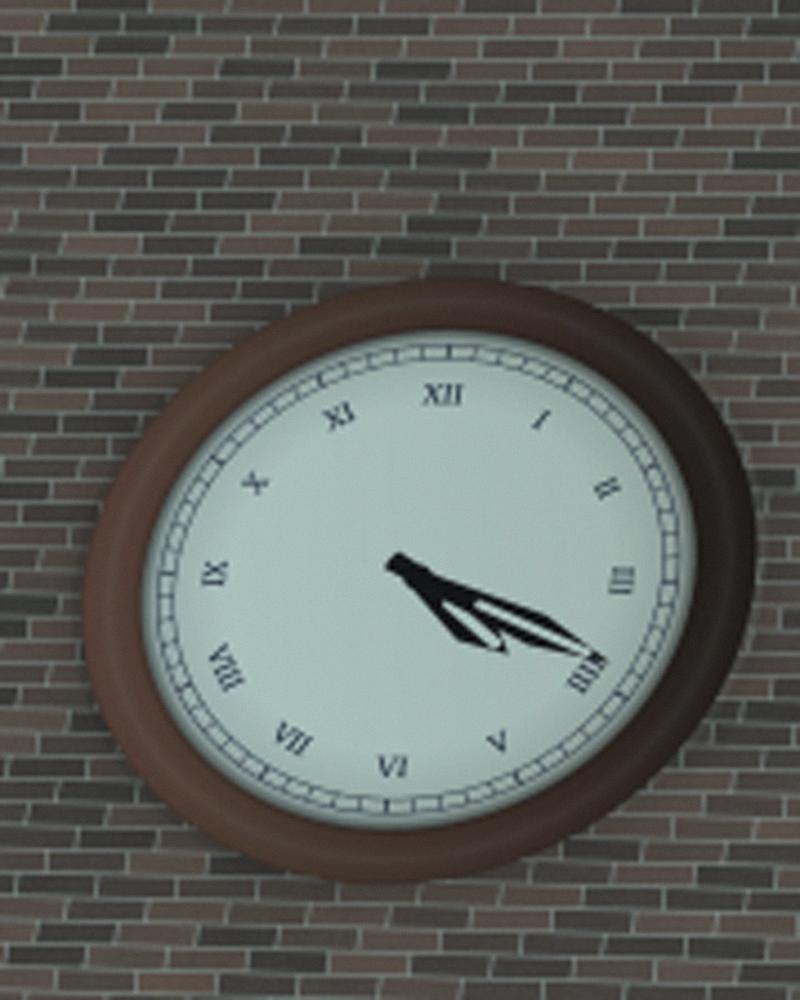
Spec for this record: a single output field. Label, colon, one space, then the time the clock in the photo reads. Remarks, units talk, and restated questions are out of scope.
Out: 4:19
